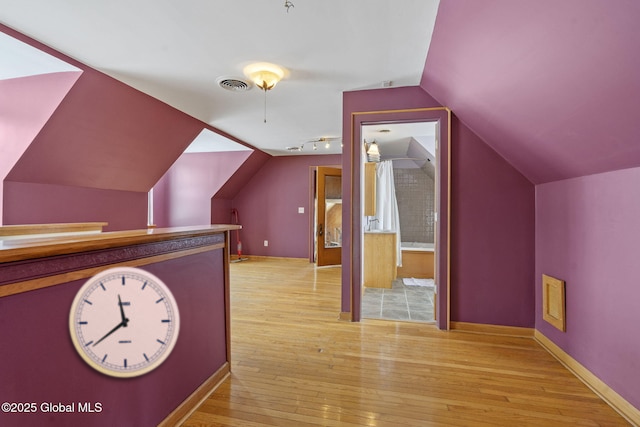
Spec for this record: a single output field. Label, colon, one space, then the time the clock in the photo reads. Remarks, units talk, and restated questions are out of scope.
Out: 11:39
